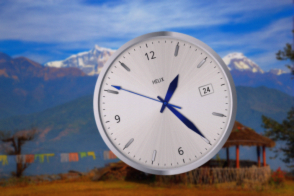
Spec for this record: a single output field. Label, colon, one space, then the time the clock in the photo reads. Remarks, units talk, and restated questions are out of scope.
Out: 1:24:51
